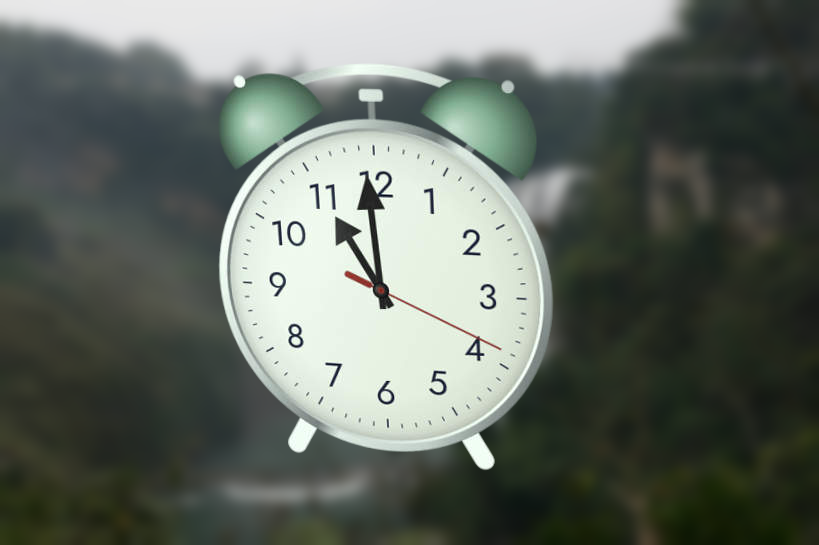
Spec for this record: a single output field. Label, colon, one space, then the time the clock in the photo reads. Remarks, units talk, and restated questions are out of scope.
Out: 10:59:19
